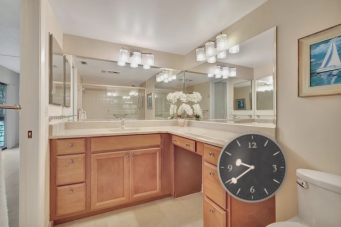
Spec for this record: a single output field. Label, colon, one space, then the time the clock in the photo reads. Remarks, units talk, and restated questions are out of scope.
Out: 9:39
